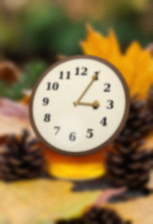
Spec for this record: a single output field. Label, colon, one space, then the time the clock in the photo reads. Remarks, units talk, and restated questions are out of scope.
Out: 3:05
